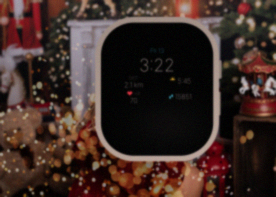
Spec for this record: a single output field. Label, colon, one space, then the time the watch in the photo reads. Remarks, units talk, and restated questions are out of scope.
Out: 3:22
